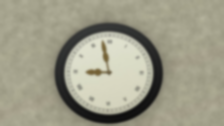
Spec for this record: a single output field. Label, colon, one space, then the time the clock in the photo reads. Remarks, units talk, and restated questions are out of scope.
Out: 8:58
